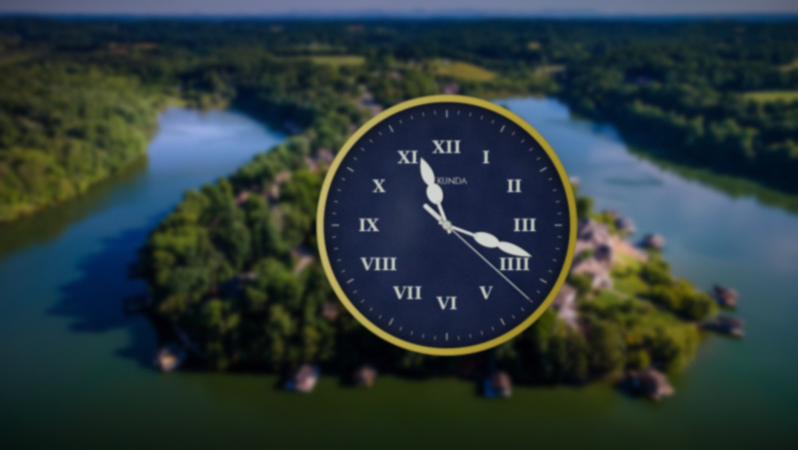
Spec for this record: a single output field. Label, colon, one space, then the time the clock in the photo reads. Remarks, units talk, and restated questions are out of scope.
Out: 11:18:22
